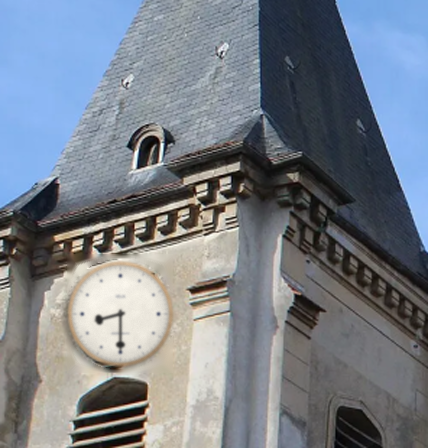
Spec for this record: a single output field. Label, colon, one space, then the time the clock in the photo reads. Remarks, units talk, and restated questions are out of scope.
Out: 8:30
